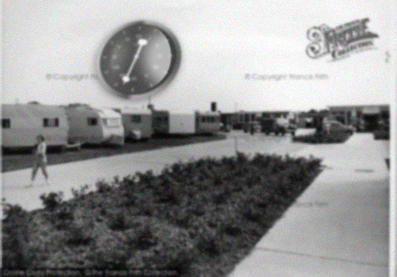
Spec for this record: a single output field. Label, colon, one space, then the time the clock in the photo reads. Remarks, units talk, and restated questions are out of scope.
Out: 12:33
